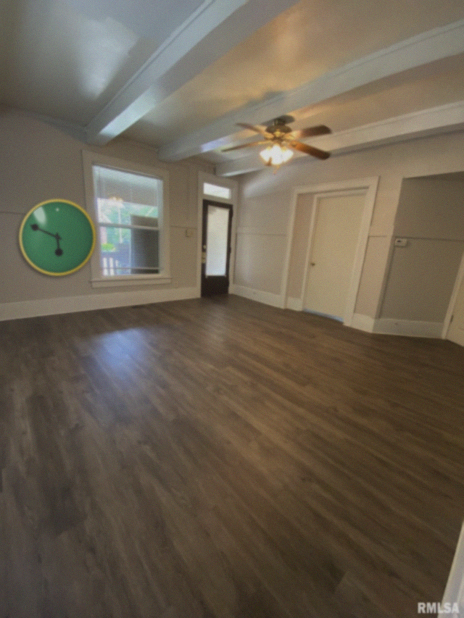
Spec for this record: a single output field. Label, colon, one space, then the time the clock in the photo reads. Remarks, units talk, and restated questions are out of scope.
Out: 5:49
